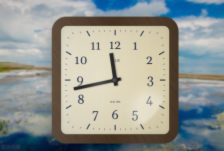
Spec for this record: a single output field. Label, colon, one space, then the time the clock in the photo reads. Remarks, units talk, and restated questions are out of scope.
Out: 11:43
